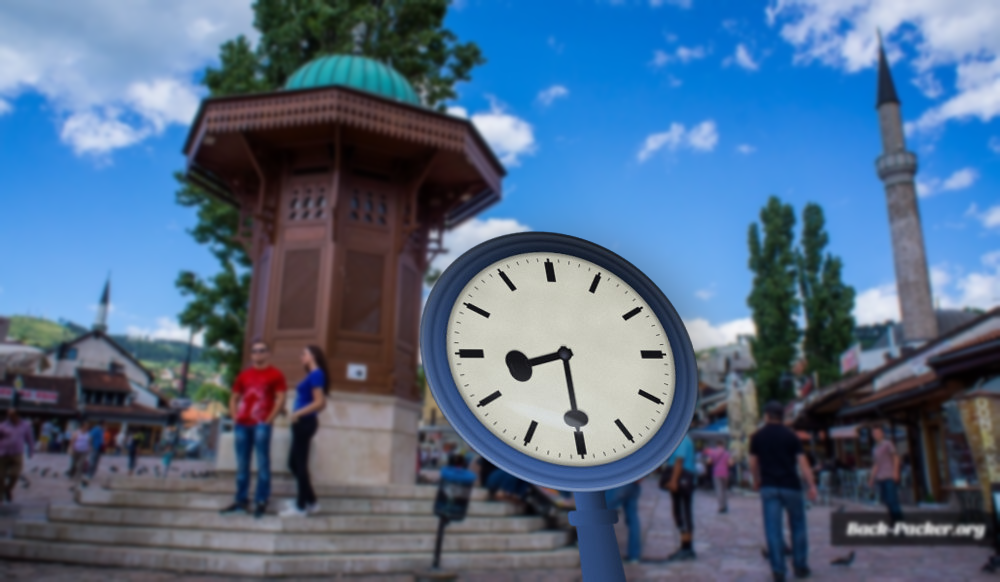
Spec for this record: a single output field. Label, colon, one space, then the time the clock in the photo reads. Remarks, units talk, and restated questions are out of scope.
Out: 8:30
